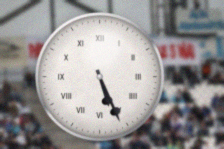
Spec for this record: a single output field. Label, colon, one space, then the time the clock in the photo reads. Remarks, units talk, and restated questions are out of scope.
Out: 5:26
